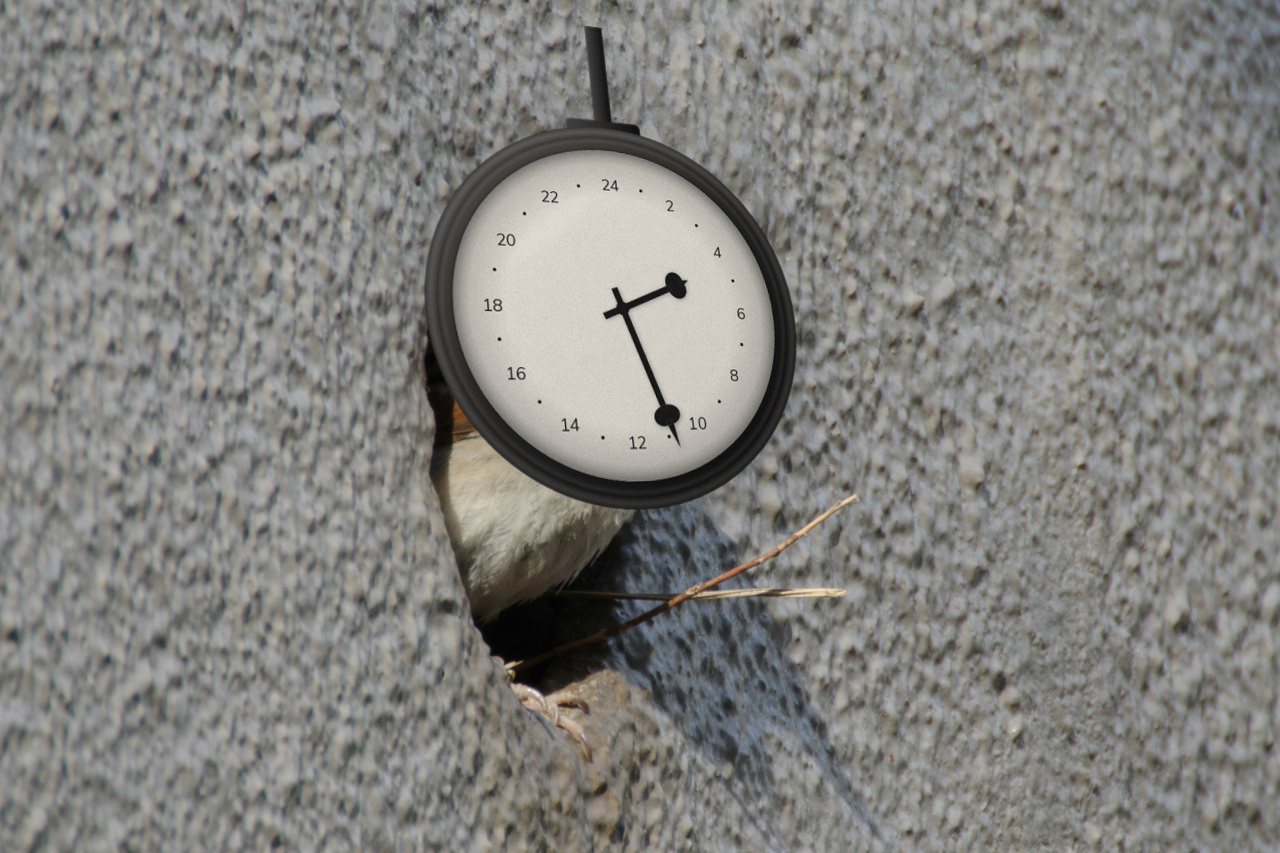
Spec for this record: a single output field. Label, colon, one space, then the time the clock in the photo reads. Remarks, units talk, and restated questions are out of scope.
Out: 4:27
